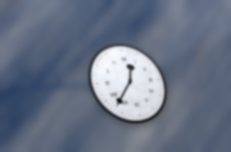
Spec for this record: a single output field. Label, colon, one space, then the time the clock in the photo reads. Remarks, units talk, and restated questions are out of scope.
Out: 12:37
